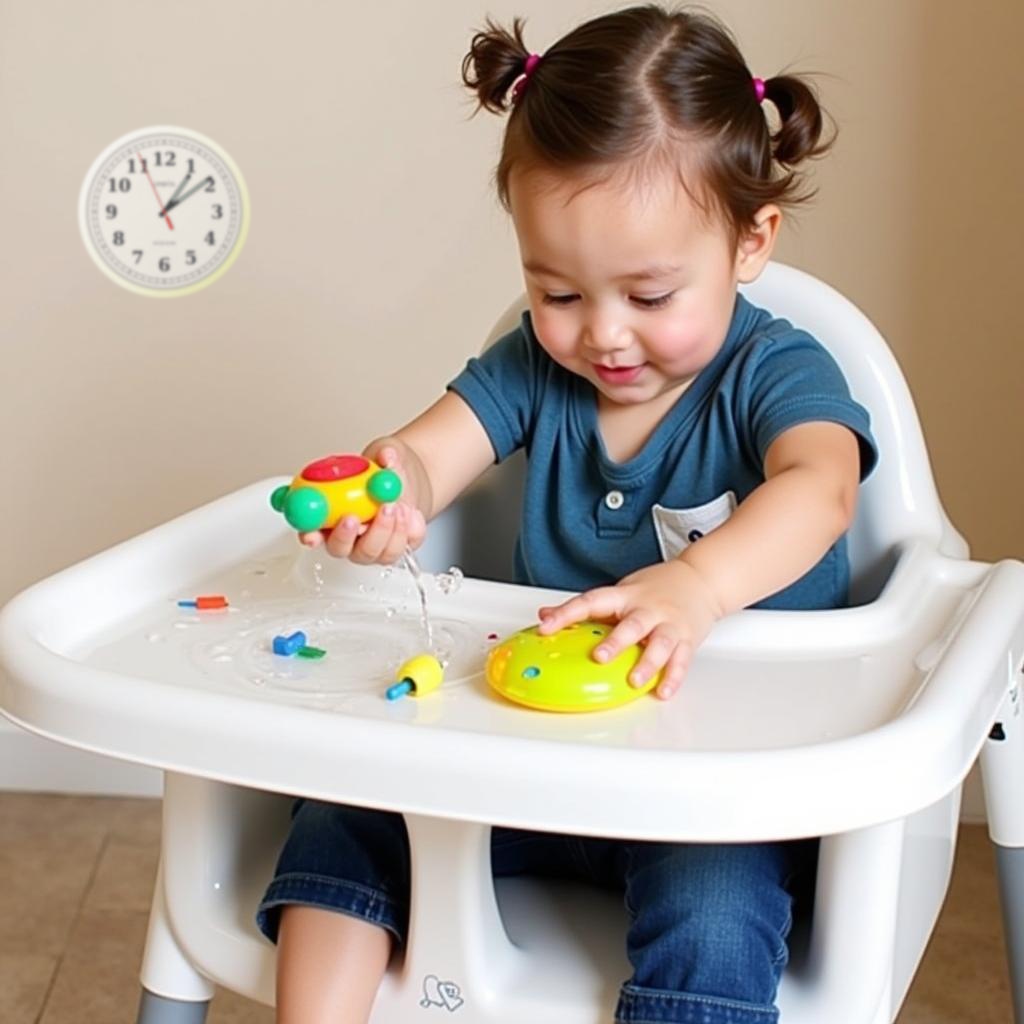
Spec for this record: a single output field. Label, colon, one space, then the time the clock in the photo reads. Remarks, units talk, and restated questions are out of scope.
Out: 1:08:56
